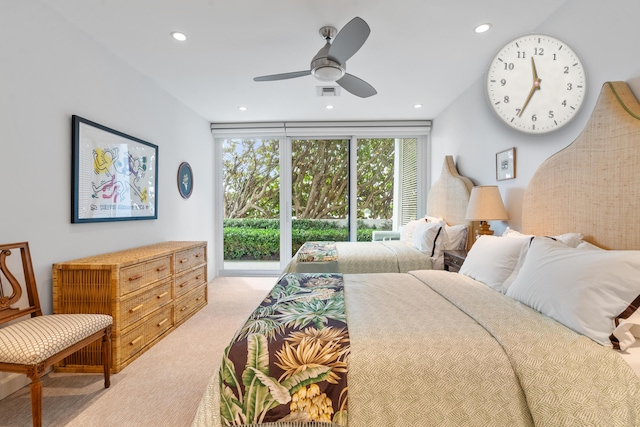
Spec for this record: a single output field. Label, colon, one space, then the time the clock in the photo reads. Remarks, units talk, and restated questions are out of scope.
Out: 11:34
